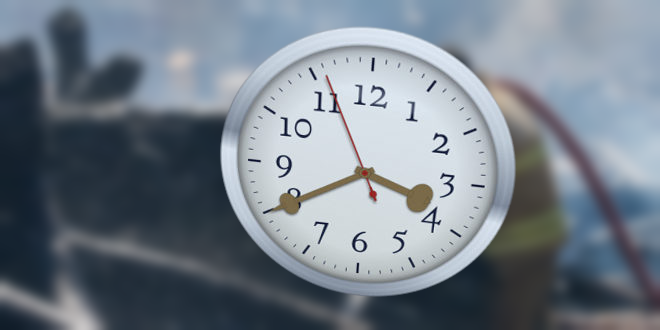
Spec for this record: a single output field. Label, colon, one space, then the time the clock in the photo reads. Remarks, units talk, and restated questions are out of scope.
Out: 3:39:56
